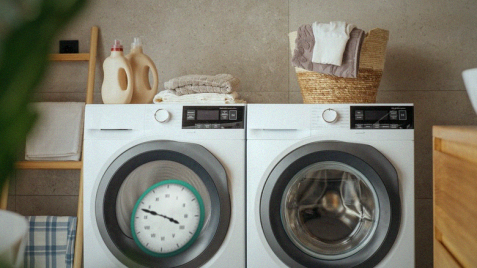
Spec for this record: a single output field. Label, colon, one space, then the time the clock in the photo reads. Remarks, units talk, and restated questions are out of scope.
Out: 3:48
